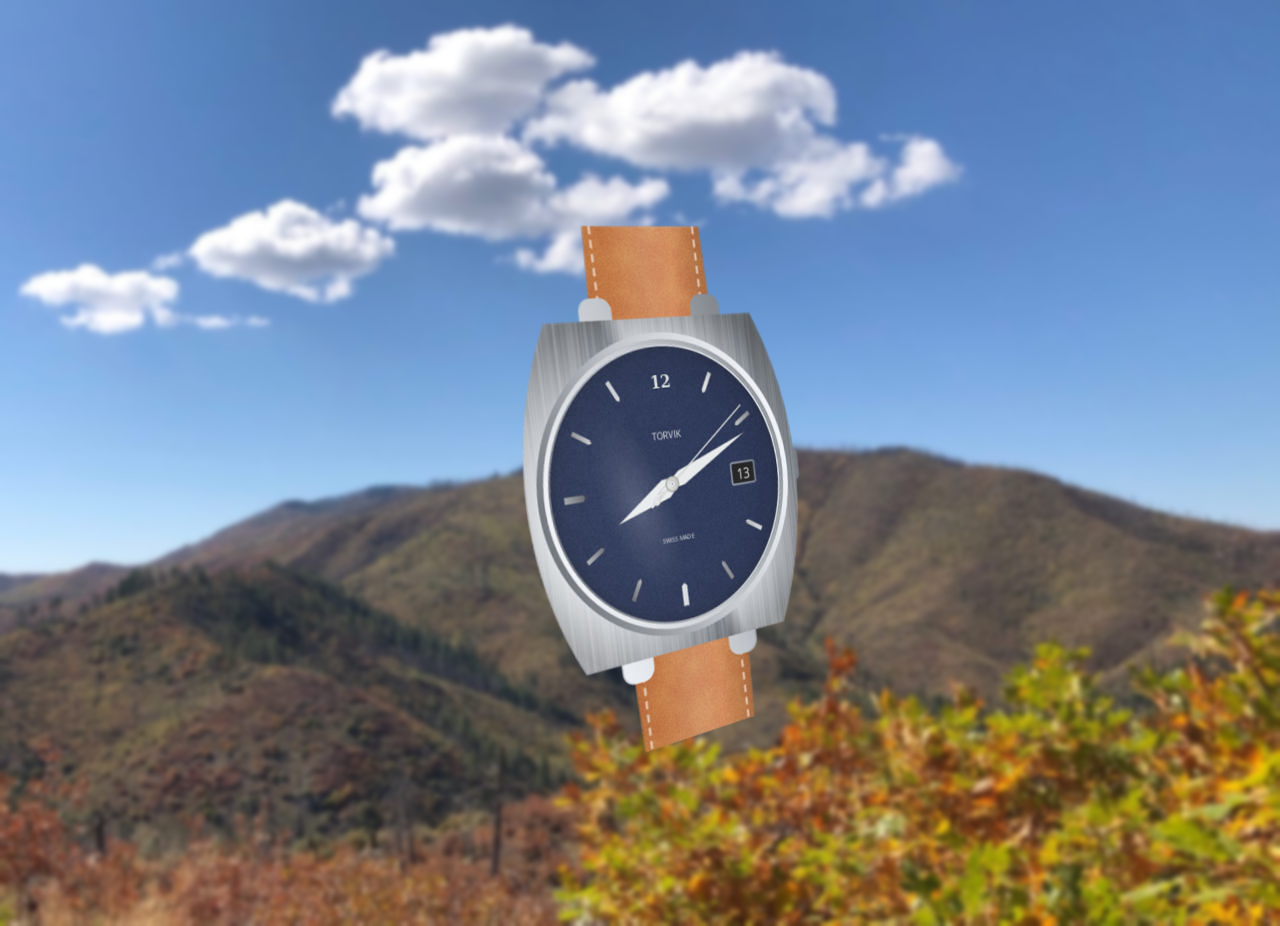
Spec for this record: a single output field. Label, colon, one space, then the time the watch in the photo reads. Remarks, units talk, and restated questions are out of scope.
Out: 8:11:09
